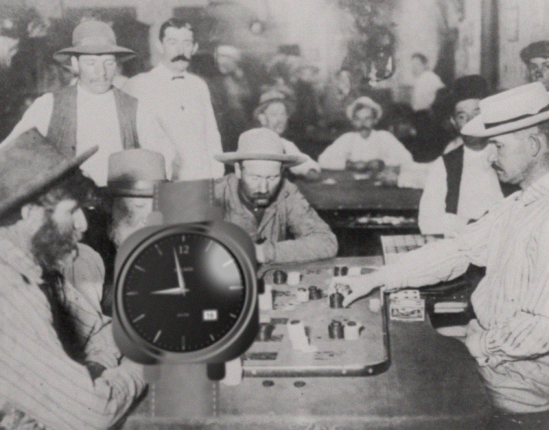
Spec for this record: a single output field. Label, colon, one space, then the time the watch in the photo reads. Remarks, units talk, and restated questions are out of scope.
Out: 8:58
